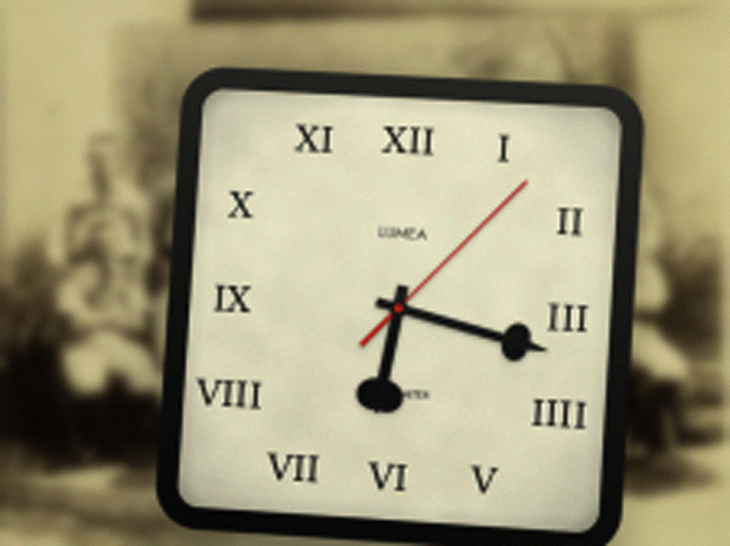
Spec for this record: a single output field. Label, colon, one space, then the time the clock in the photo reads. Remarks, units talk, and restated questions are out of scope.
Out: 6:17:07
